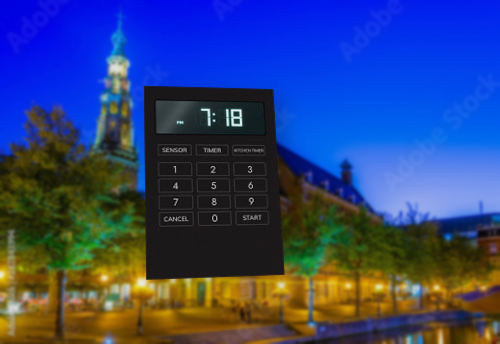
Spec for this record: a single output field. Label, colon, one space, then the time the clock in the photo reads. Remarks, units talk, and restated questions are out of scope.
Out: 7:18
